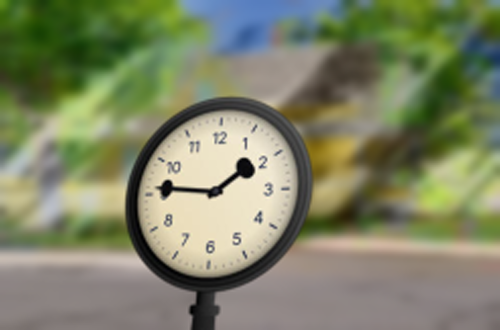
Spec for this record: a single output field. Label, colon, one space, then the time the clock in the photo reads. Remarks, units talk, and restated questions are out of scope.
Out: 1:46
